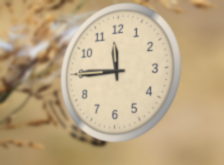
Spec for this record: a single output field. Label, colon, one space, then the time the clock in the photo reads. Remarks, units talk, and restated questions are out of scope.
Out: 11:45
